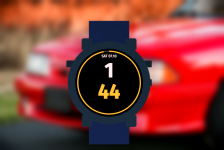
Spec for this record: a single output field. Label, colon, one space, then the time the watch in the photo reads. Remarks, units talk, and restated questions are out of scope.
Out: 1:44
